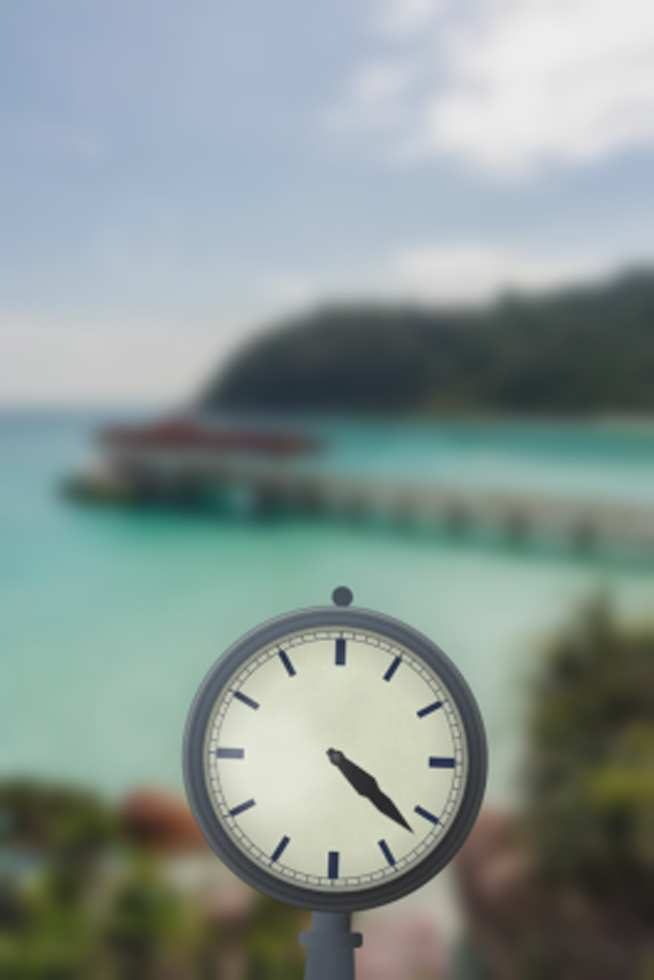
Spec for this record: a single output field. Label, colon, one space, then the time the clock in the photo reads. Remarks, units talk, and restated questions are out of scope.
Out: 4:22
